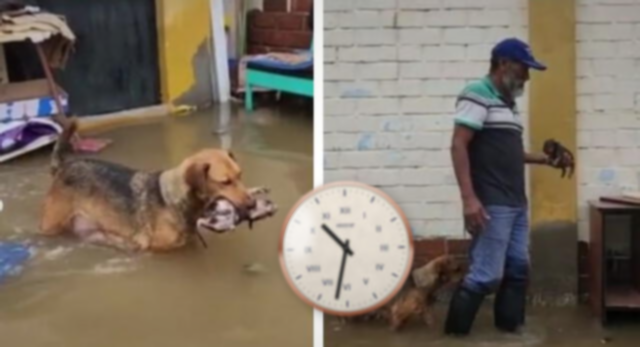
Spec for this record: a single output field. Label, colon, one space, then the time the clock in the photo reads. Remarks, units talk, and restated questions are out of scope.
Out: 10:32
